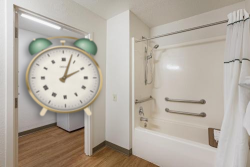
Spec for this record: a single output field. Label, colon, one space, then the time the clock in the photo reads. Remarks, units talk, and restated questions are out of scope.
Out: 2:03
